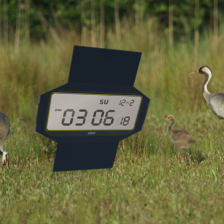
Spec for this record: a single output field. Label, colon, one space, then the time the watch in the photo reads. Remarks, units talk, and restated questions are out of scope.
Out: 3:06:18
